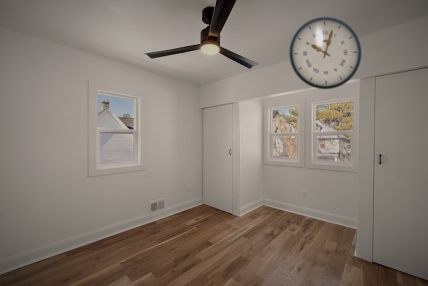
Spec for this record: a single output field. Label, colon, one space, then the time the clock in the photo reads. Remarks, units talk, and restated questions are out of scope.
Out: 10:03
